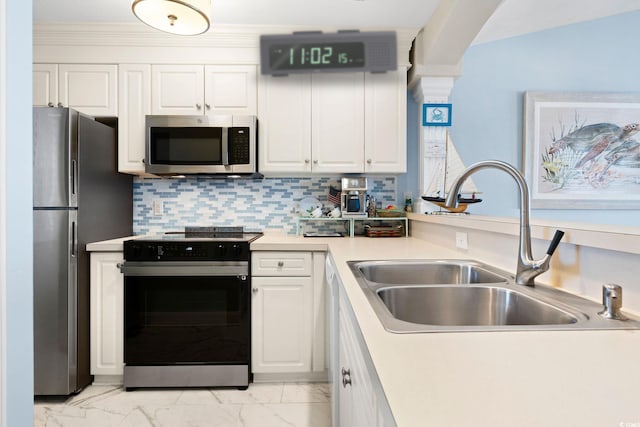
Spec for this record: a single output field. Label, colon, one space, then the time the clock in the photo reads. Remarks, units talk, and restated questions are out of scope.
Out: 11:02
